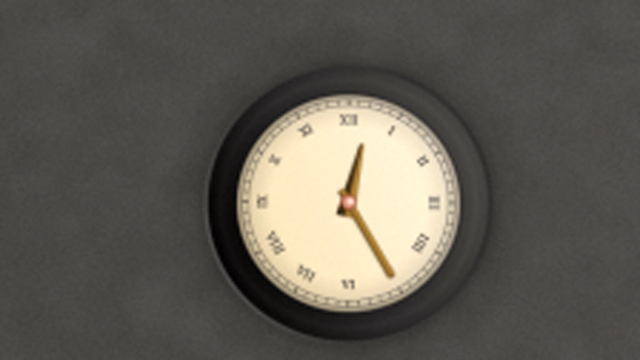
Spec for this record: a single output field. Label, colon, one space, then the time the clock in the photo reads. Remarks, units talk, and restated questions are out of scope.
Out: 12:25
